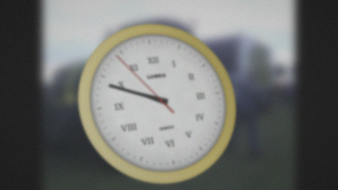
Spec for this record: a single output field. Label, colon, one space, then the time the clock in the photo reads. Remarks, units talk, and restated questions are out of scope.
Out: 9:48:54
